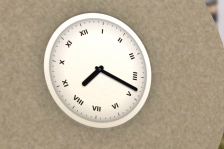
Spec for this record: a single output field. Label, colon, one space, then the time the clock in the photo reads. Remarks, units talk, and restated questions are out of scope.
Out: 8:23
